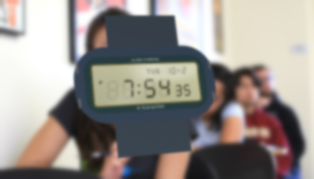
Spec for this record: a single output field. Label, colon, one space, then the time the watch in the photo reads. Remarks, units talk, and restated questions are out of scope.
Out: 7:54:35
